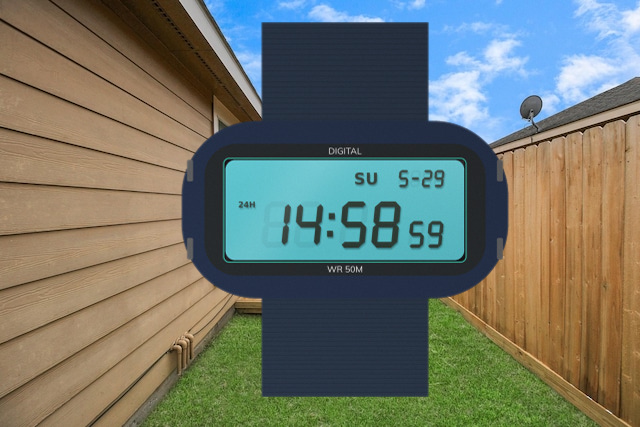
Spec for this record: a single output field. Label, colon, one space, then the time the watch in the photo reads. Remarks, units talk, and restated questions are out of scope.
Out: 14:58:59
